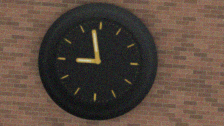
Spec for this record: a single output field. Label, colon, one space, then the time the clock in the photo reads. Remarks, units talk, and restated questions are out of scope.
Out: 8:58
